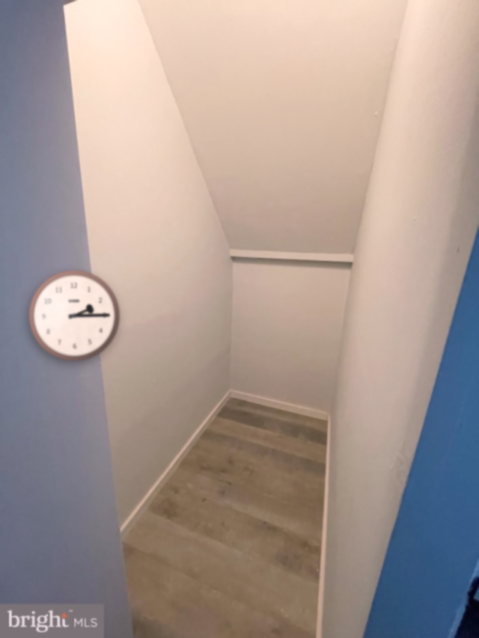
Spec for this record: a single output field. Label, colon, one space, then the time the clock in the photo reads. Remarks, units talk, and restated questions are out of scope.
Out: 2:15
